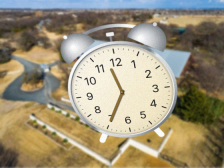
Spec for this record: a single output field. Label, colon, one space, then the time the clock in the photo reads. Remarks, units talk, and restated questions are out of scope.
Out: 11:35
